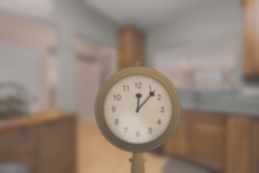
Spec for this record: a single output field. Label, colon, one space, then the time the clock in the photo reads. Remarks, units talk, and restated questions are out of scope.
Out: 12:07
